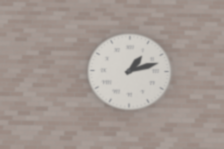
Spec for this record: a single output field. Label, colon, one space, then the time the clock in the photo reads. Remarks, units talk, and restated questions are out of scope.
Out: 1:12
